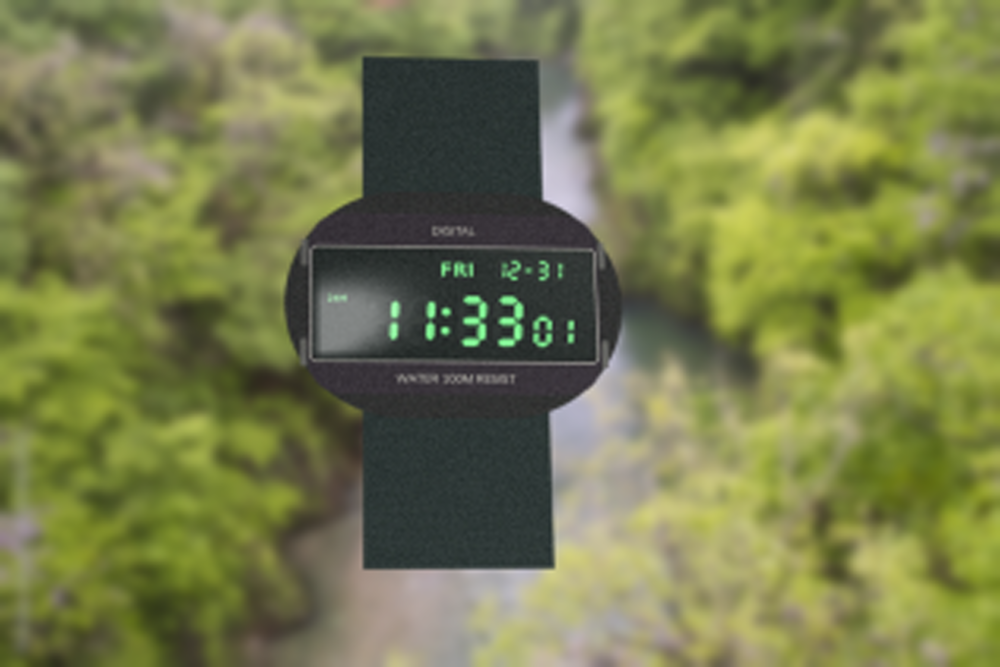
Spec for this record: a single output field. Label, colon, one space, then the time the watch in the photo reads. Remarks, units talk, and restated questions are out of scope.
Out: 11:33:01
